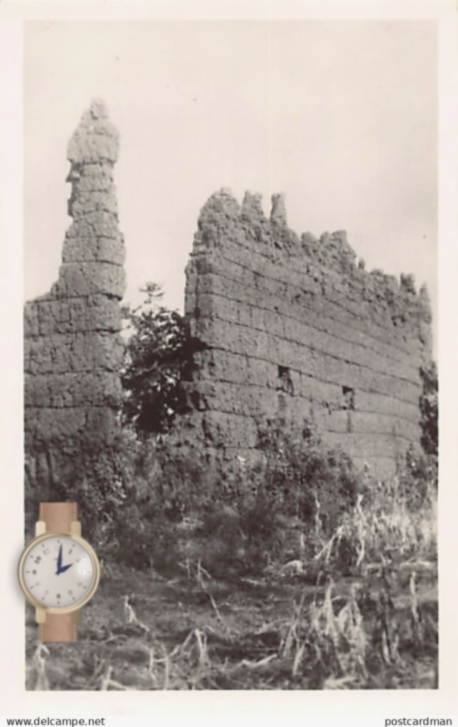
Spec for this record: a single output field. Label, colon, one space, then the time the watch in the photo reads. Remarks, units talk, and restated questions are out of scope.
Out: 2:01
